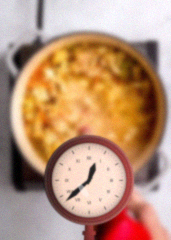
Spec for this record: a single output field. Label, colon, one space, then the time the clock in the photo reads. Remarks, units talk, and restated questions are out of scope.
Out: 12:38
